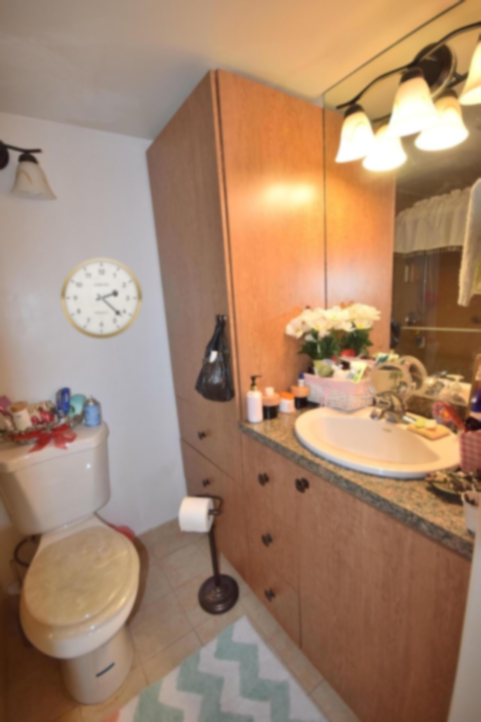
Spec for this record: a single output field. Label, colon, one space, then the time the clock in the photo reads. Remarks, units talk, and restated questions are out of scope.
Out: 2:22
